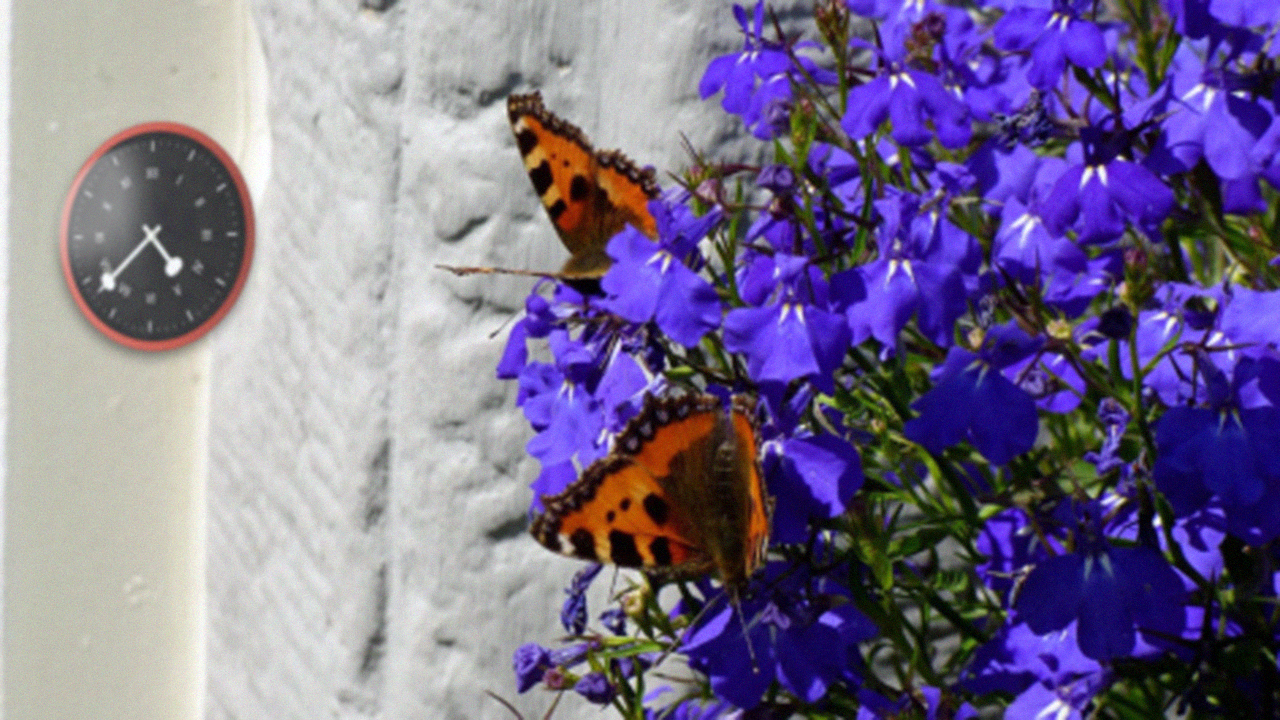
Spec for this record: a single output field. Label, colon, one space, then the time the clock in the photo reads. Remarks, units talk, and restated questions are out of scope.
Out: 4:38
